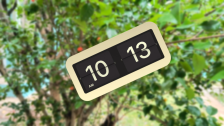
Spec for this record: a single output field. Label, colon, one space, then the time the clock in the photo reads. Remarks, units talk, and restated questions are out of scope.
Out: 10:13
